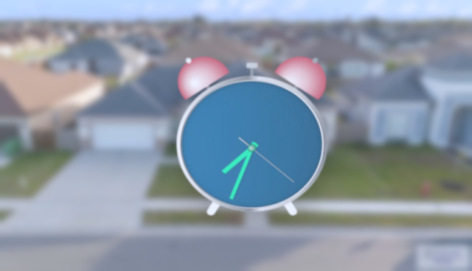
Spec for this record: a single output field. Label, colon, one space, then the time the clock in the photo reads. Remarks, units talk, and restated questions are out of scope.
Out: 7:33:22
